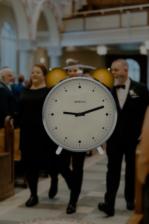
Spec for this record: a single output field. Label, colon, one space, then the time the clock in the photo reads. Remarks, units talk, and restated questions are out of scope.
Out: 9:12
